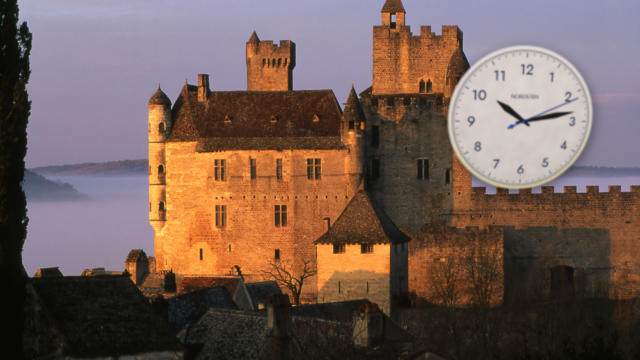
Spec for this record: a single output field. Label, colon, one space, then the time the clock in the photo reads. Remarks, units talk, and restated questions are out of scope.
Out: 10:13:11
